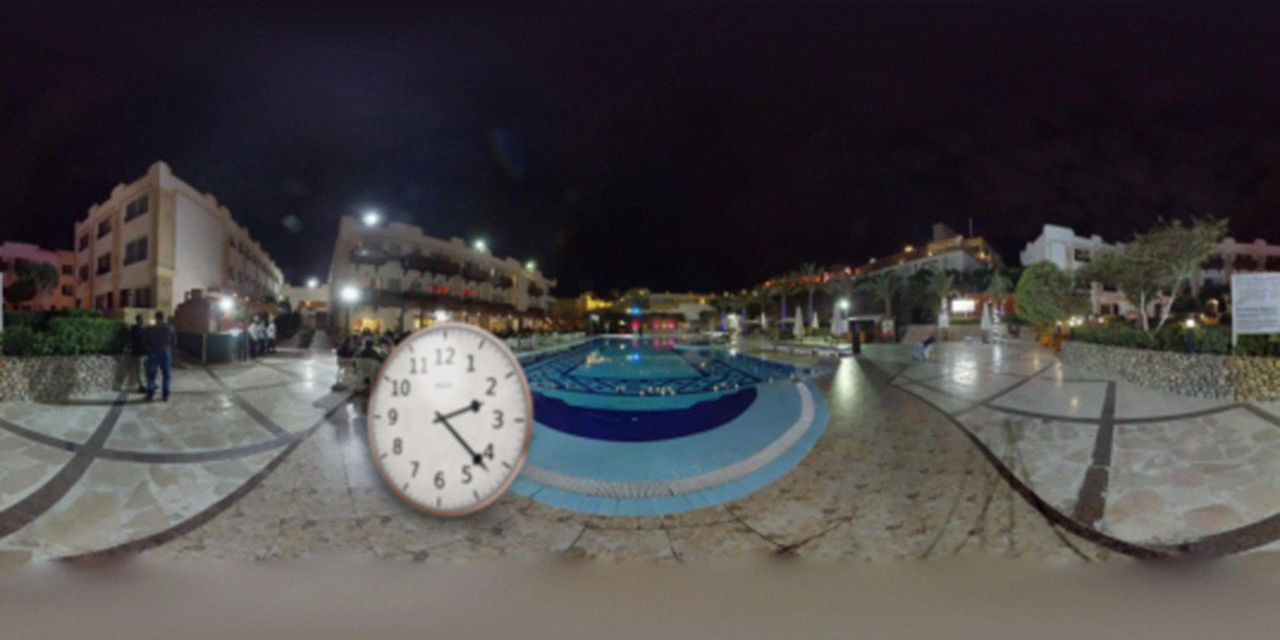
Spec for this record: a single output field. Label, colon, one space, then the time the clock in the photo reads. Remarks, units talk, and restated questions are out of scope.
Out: 2:22
